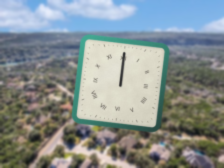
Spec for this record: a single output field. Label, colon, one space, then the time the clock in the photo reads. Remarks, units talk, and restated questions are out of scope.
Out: 12:00
